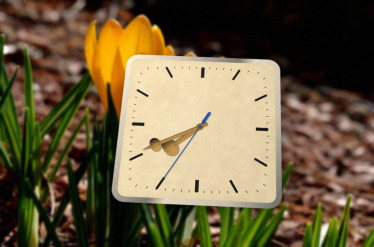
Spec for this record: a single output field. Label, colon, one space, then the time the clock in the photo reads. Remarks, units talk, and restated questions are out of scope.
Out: 7:40:35
